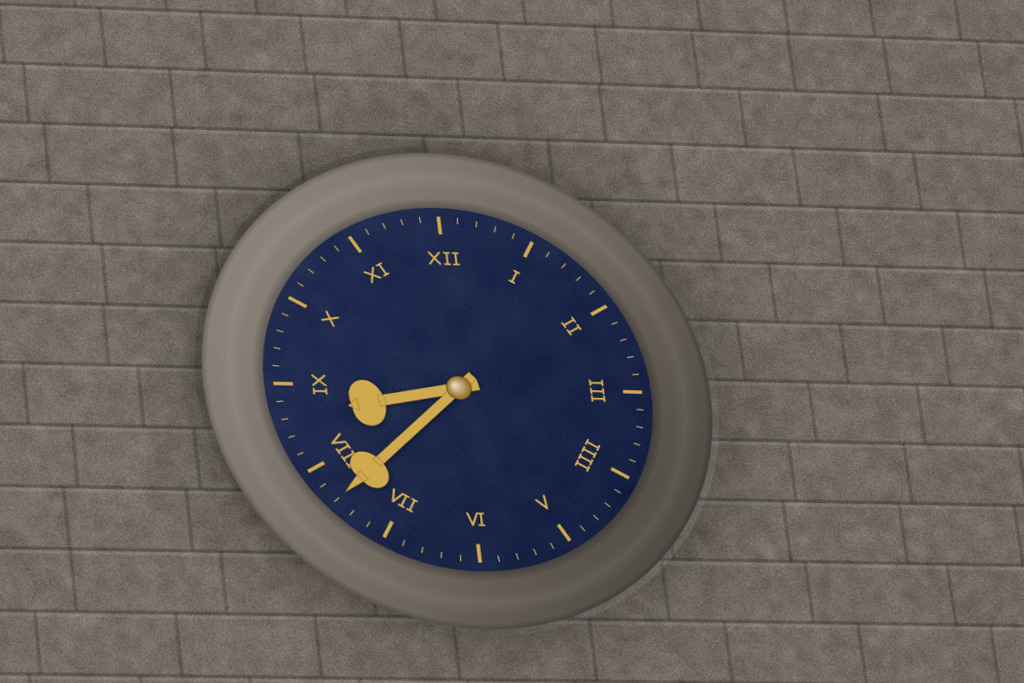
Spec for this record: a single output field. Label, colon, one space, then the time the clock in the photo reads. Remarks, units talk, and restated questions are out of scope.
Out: 8:38
